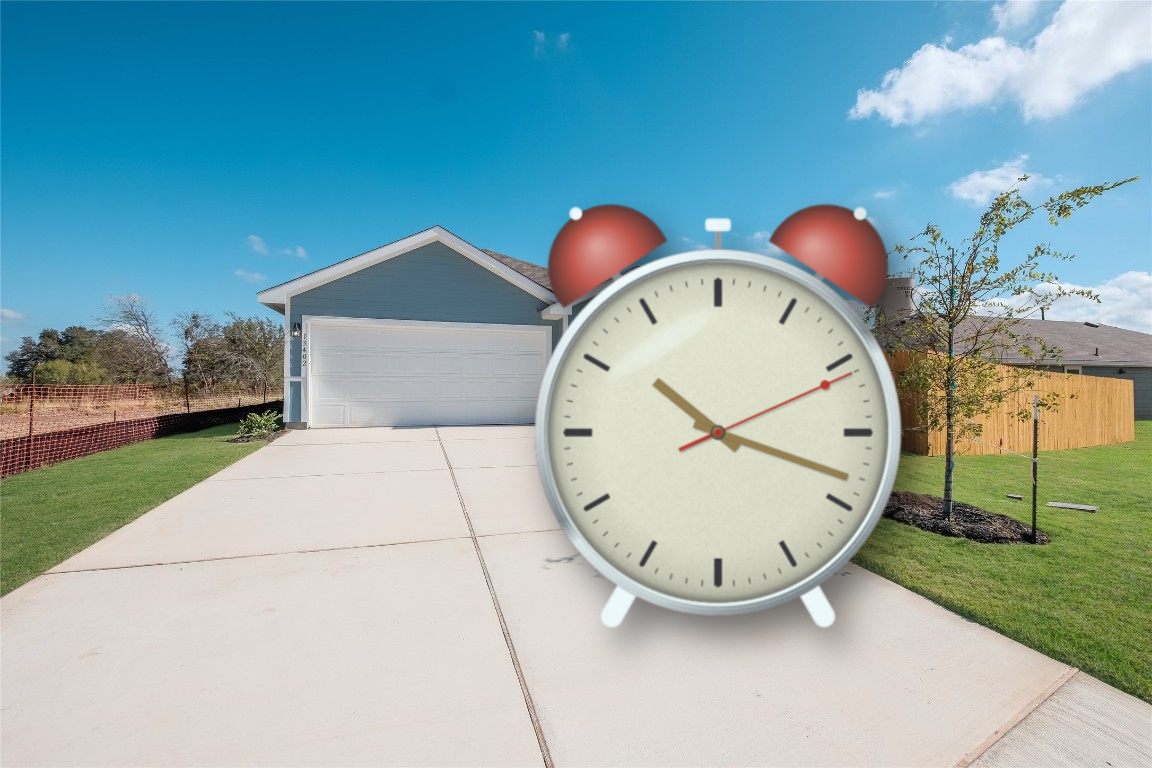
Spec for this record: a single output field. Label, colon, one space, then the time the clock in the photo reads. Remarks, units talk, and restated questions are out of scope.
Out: 10:18:11
